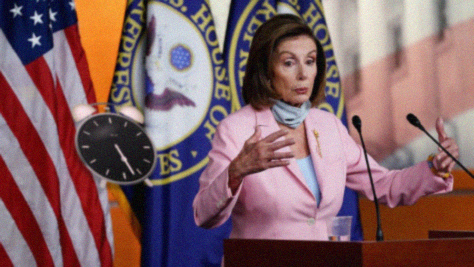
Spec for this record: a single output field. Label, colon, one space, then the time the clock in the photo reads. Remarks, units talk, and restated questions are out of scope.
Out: 5:27
